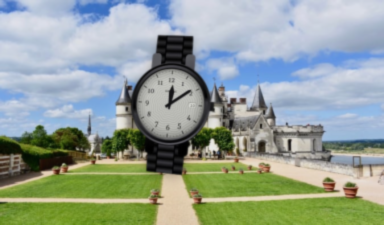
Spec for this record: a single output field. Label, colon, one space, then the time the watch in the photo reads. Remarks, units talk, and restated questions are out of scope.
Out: 12:09
